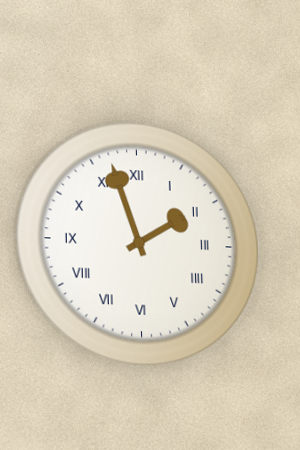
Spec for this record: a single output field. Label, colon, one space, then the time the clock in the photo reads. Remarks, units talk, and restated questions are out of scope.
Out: 1:57
